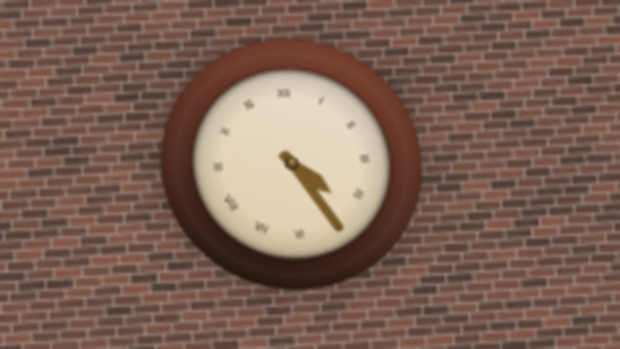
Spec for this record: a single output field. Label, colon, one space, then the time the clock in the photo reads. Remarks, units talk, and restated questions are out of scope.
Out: 4:25
